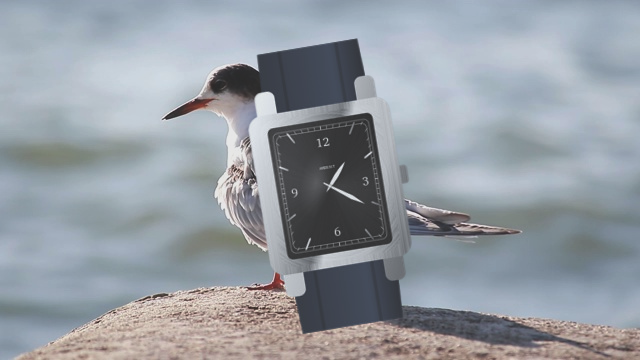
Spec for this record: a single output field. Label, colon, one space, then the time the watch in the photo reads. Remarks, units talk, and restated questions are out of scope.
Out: 1:21
